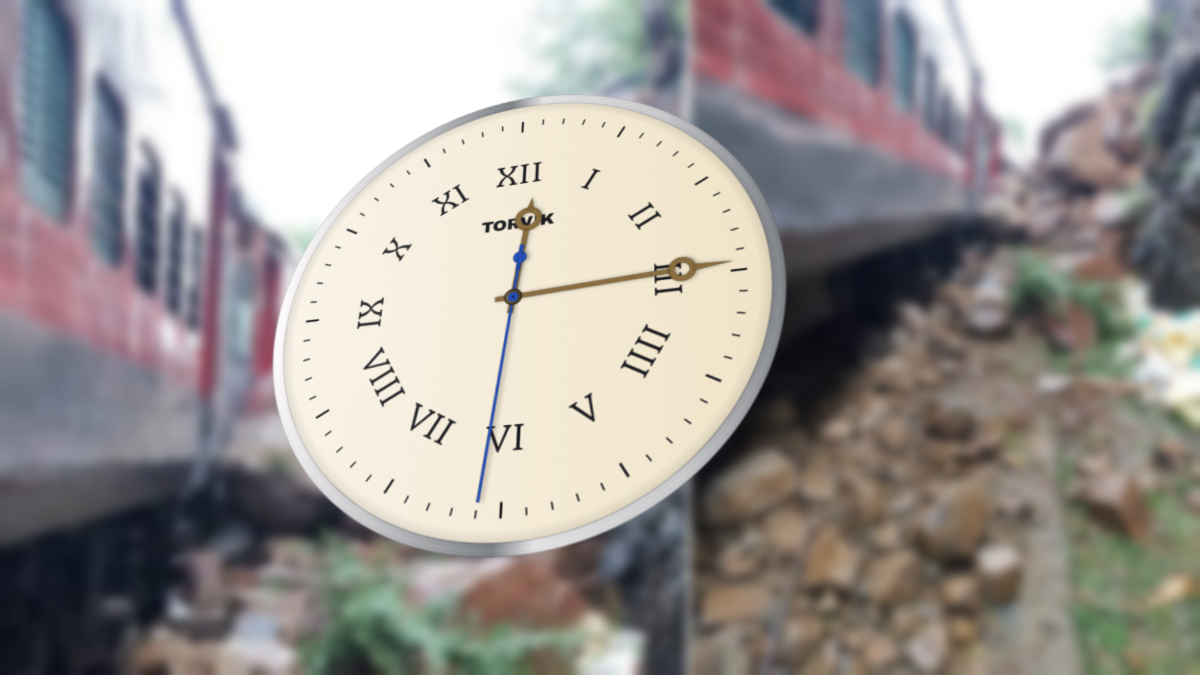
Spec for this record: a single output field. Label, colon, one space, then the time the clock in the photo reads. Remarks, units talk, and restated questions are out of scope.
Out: 12:14:31
